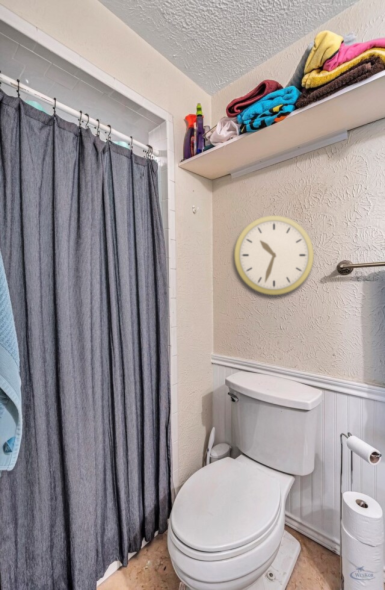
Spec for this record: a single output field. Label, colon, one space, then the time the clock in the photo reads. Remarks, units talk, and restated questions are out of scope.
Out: 10:33
